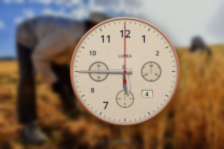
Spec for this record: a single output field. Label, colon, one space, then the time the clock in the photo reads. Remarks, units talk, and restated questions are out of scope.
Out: 5:45
